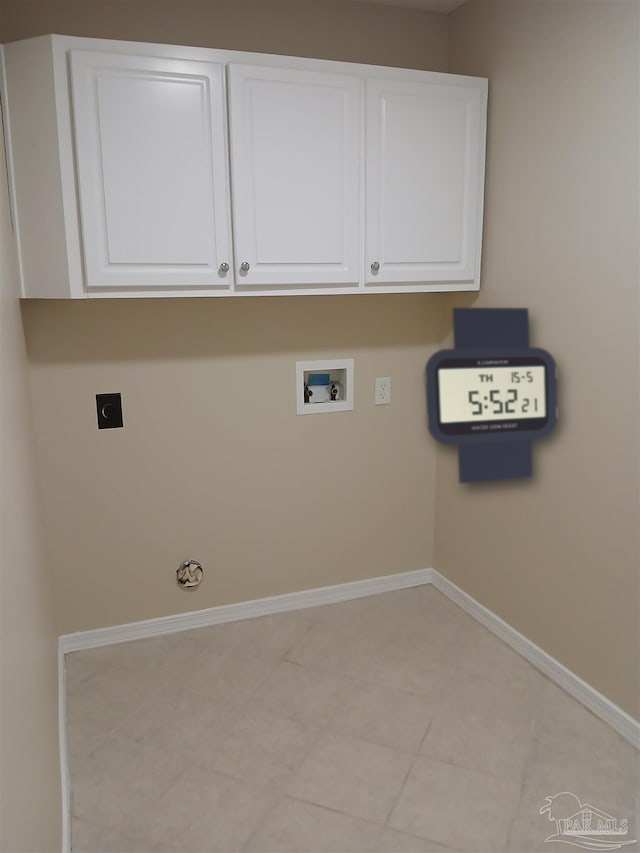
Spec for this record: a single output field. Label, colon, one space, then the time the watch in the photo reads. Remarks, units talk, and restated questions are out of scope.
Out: 5:52:21
